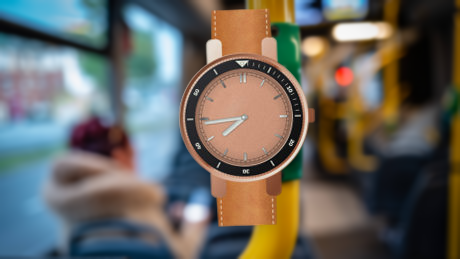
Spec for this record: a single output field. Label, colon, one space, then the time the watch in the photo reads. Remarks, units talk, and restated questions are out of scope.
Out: 7:44
